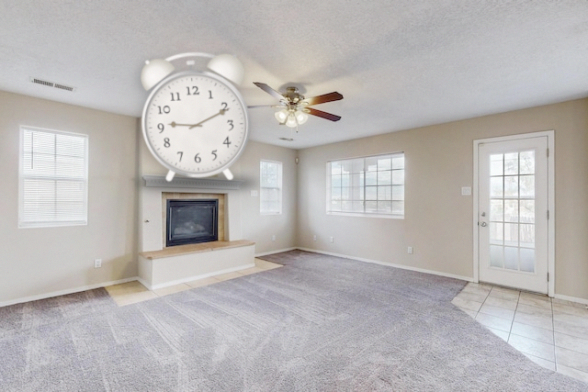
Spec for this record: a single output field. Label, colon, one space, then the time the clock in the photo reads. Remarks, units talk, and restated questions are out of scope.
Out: 9:11
